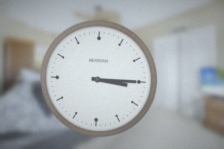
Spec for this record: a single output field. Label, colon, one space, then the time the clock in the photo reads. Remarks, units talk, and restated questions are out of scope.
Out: 3:15
